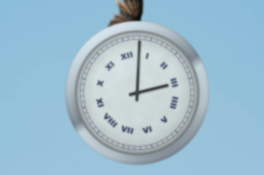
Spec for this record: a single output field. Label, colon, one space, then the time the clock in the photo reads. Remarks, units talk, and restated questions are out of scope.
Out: 3:03
